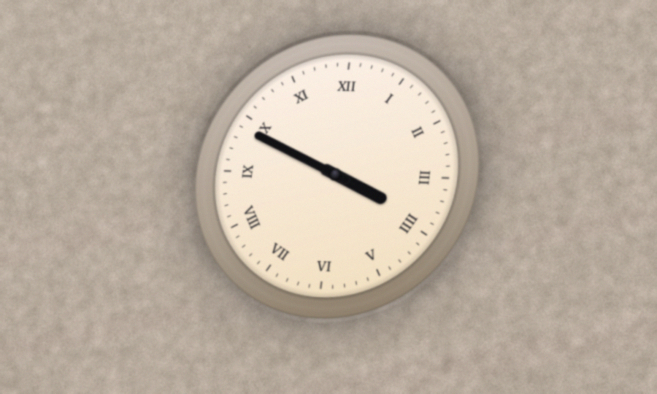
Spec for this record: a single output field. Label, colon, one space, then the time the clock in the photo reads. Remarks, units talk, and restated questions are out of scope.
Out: 3:49
